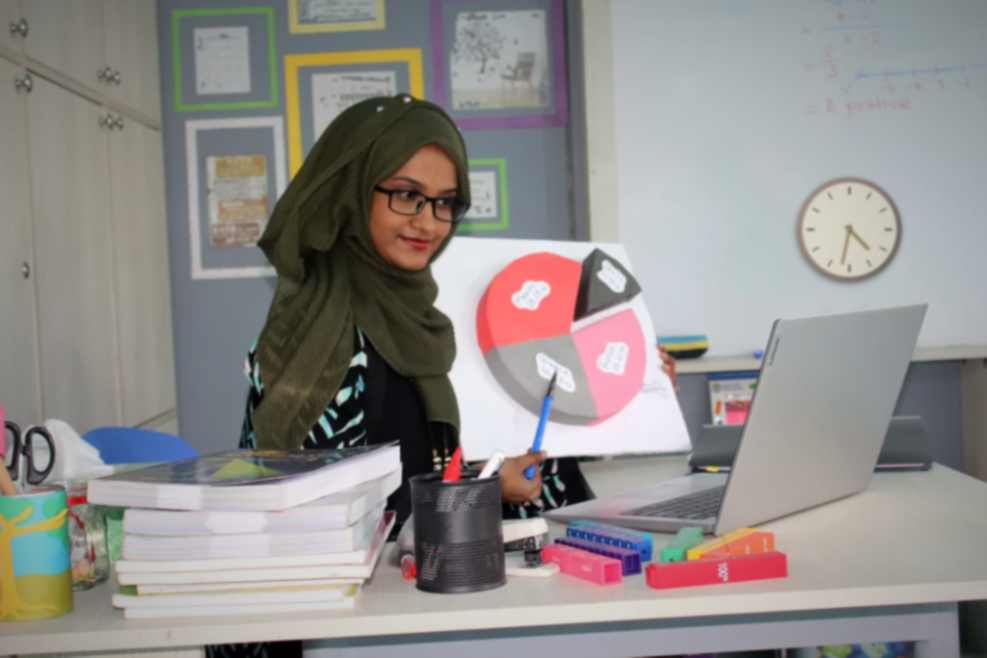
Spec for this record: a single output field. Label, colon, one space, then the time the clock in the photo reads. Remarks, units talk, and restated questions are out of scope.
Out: 4:32
